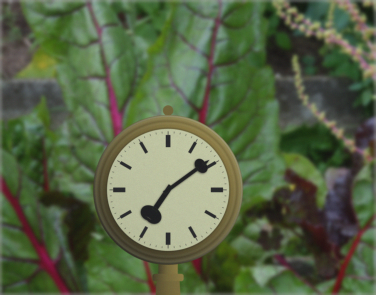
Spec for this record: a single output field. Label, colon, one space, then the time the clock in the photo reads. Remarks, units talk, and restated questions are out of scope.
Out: 7:09
